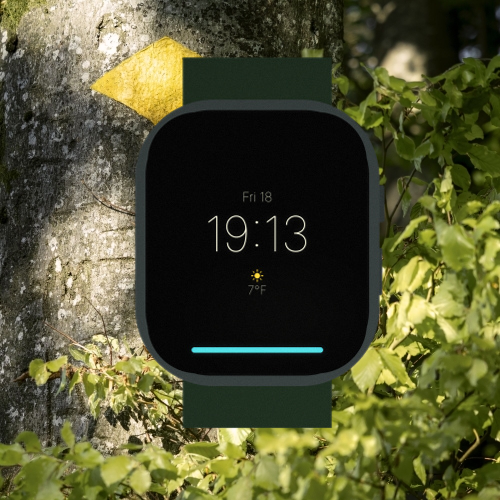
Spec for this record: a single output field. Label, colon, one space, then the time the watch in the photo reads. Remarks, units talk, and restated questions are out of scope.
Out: 19:13
